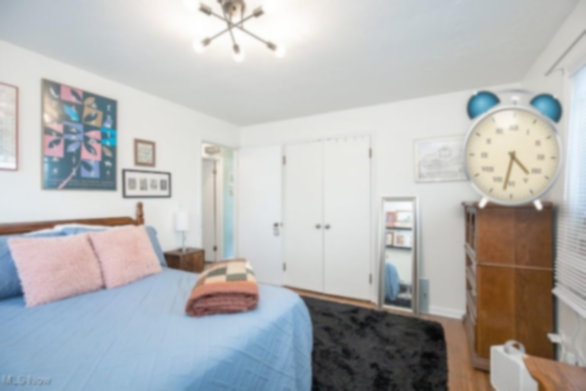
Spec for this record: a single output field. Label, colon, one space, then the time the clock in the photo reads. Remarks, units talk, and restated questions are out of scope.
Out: 4:32
